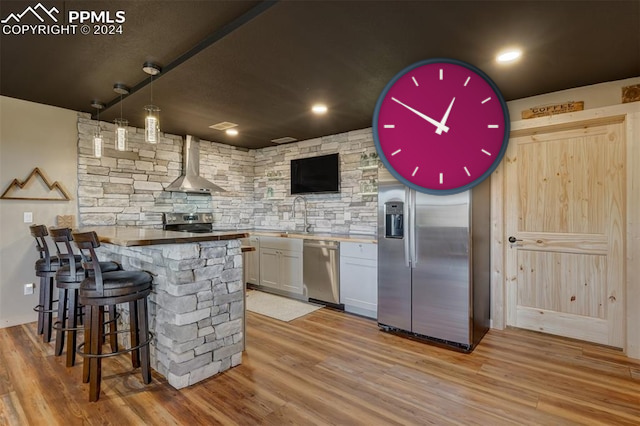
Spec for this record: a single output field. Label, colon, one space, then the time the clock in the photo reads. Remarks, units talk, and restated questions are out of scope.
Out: 12:50
